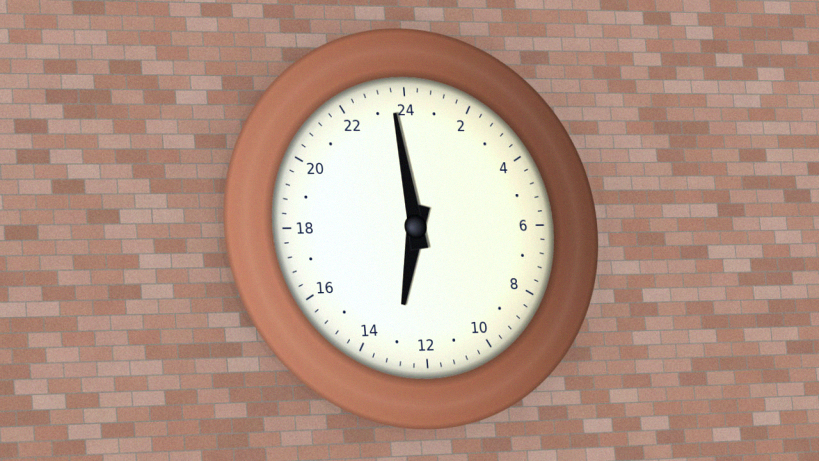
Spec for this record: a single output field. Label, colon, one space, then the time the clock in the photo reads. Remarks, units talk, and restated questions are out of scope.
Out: 12:59
